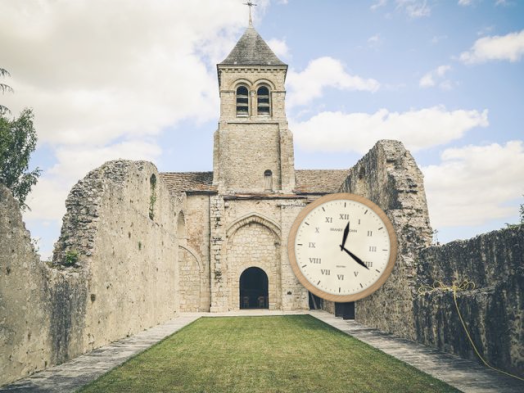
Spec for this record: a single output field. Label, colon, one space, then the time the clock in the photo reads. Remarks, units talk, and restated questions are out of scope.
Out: 12:21
